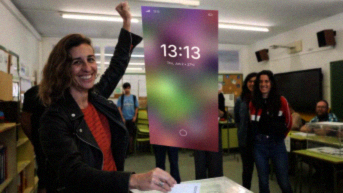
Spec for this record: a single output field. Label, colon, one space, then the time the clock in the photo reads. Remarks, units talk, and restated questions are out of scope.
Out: 13:13
